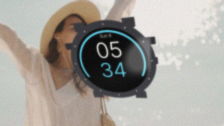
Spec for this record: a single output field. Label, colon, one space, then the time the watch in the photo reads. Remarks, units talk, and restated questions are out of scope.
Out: 5:34
